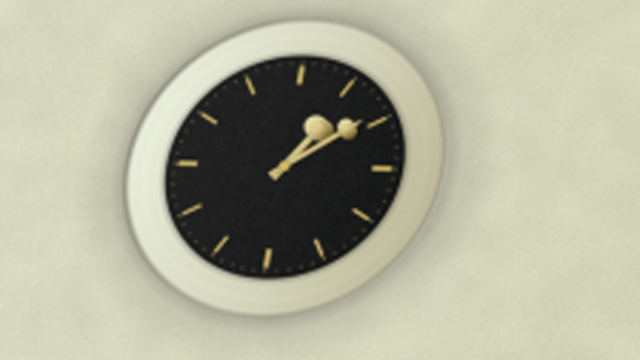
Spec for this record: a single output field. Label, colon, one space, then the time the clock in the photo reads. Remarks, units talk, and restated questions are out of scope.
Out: 1:09
